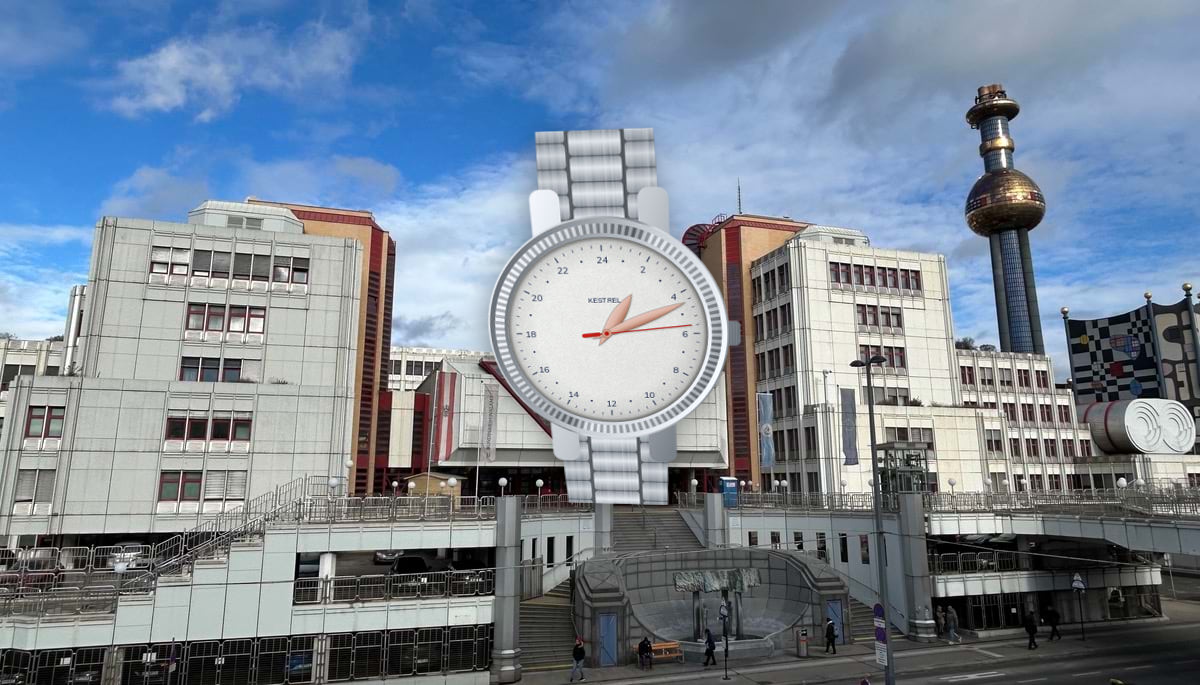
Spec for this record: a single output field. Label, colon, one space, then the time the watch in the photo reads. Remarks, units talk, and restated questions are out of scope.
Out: 2:11:14
